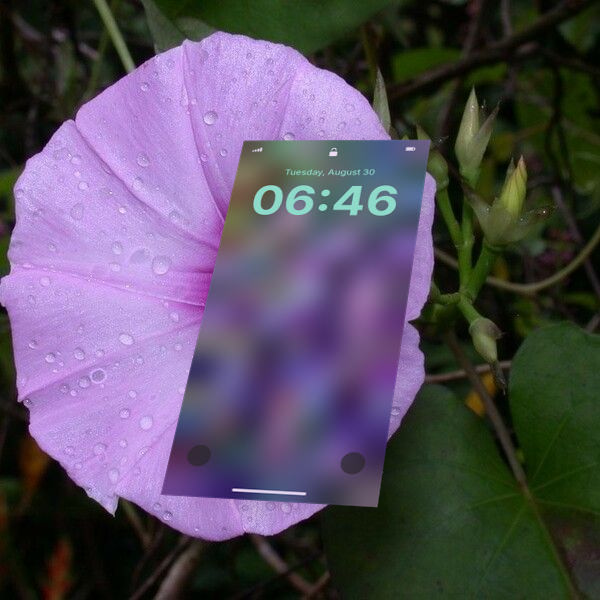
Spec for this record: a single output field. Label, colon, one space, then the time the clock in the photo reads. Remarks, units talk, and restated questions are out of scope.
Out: 6:46
